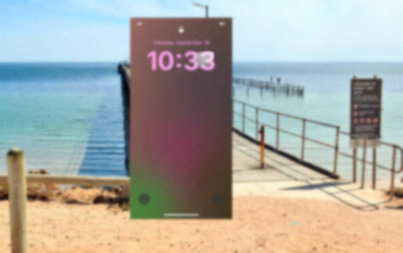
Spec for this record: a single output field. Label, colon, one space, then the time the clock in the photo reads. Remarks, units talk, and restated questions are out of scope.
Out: 10:33
